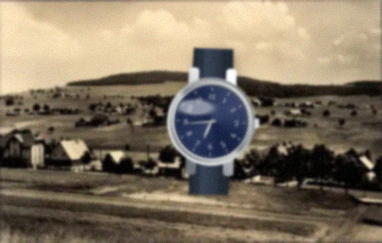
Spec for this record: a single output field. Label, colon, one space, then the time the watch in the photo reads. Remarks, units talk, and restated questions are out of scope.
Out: 6:44
